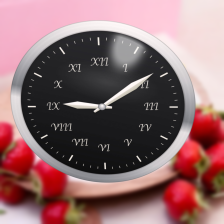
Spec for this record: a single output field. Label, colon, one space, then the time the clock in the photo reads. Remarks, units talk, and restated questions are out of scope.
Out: 9:09
